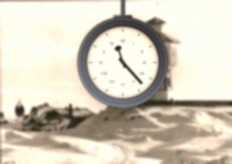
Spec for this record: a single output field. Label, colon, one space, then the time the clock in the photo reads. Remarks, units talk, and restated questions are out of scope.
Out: 11:23
